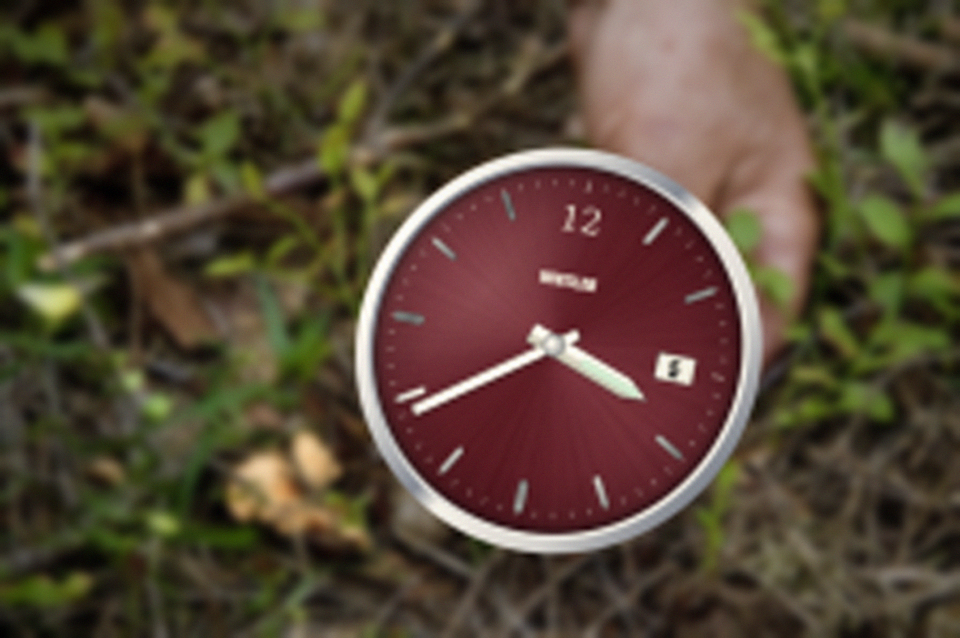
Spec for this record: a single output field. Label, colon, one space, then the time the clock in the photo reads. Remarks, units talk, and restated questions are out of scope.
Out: 3:39
